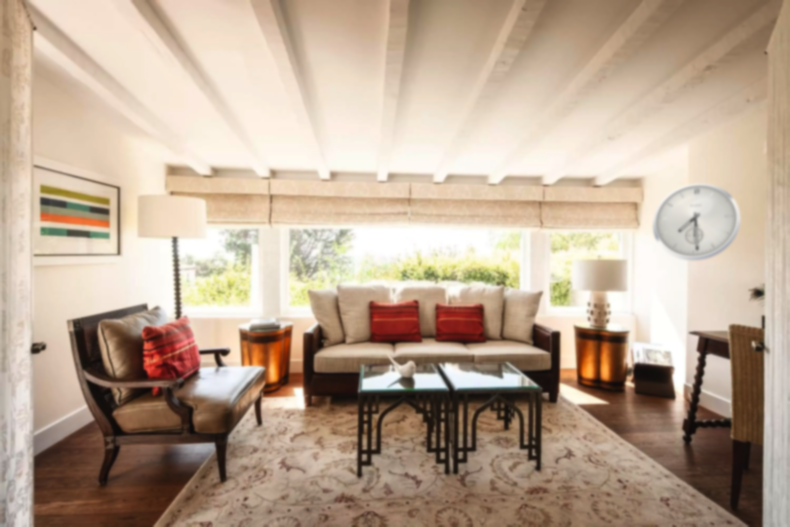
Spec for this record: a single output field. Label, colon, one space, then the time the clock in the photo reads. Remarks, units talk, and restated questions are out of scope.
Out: 7:29
